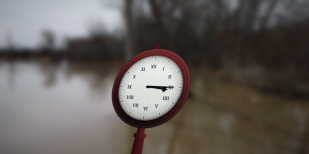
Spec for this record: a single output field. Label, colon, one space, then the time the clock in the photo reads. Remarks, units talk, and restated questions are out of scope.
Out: 3:15
